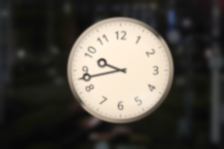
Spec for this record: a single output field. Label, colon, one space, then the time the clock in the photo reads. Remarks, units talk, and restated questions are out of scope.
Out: 9:43
